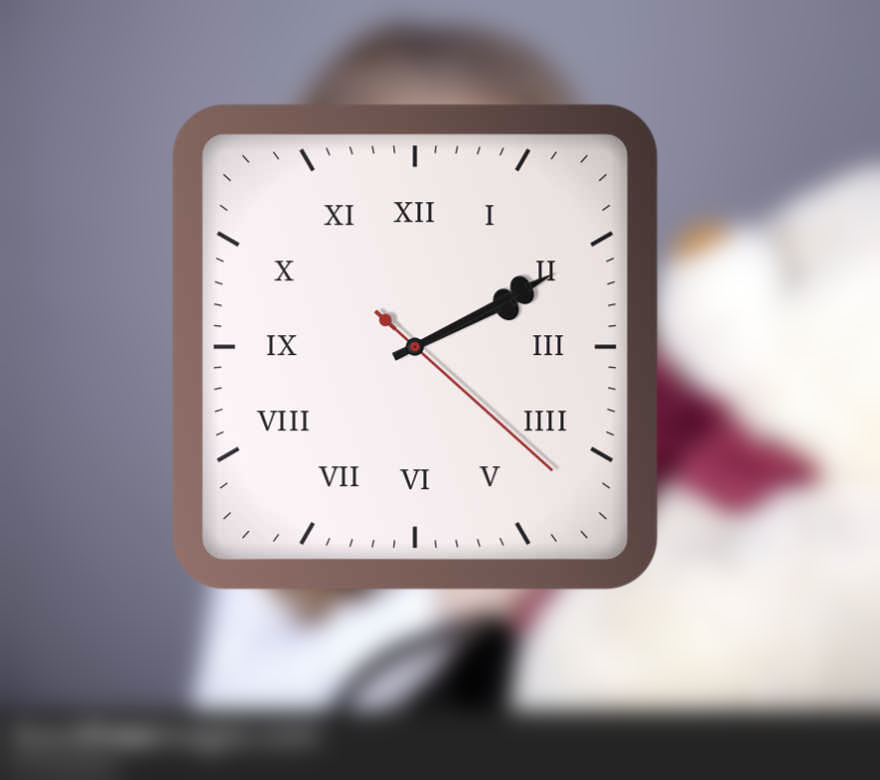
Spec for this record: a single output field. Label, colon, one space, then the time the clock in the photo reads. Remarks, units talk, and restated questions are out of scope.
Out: 2:10:22
